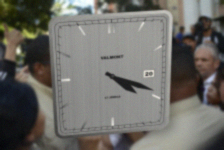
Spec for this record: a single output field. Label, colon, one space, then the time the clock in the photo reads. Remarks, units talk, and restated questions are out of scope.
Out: 4:19
